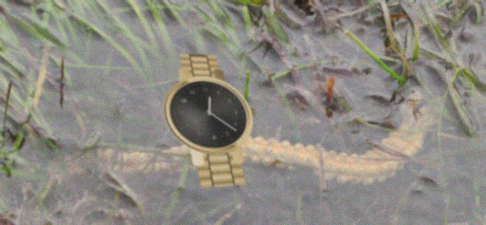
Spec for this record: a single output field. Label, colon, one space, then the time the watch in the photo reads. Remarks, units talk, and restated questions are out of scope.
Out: 12:22
